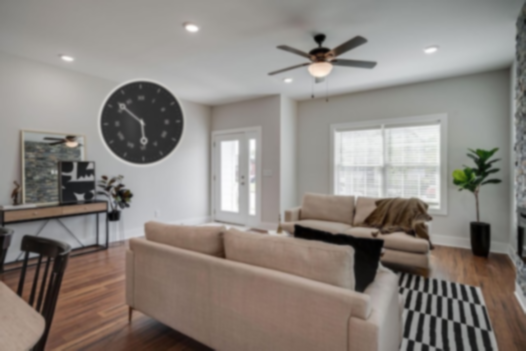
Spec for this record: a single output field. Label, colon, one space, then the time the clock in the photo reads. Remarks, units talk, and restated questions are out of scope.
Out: 5:52
